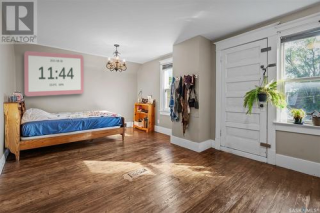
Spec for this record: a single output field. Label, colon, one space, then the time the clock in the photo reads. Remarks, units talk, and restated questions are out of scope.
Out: 11:44
